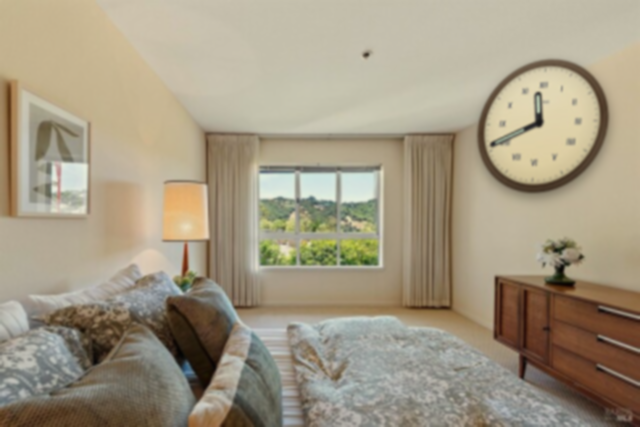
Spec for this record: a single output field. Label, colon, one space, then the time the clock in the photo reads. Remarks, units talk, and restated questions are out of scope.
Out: 11:41
